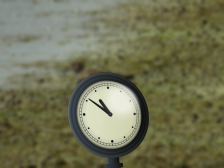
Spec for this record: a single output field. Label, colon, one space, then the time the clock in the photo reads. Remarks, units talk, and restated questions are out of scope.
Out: 10:51
